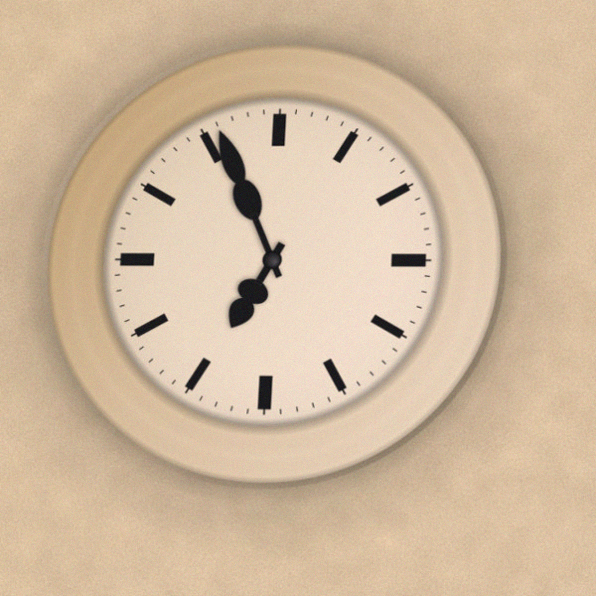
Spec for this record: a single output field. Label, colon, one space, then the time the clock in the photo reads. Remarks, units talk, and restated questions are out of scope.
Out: 6:56
